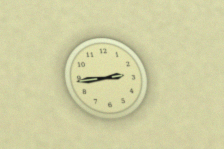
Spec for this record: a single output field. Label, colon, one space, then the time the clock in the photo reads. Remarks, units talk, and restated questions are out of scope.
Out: 2:44
